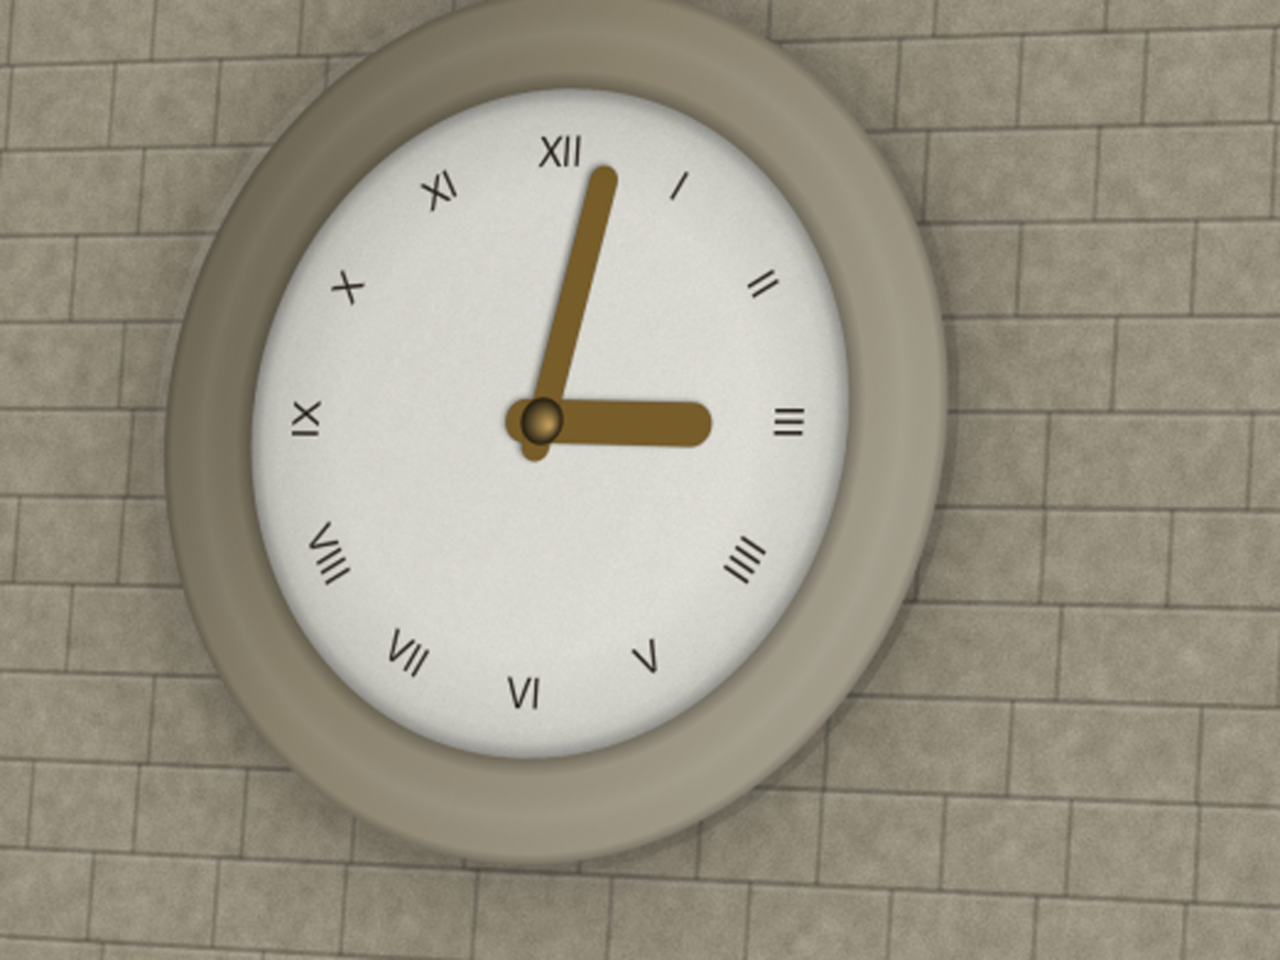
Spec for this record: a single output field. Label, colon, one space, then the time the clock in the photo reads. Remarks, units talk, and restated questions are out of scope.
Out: 3:02
